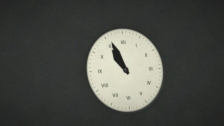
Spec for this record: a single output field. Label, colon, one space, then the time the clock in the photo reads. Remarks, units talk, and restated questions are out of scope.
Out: 10:56
